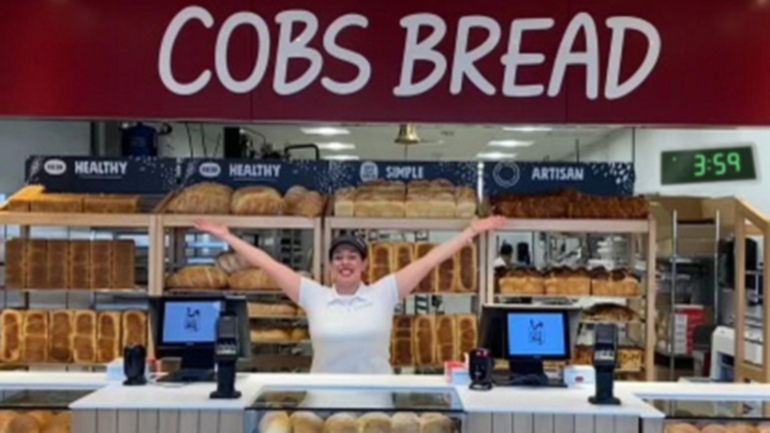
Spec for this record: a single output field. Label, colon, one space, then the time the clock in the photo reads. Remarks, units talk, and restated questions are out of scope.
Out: 3:59
